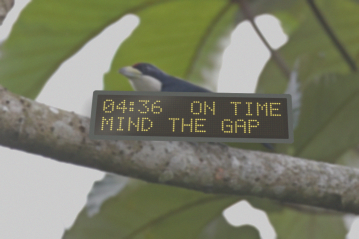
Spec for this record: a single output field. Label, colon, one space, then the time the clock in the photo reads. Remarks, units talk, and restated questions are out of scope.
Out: 4:36
